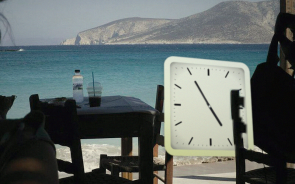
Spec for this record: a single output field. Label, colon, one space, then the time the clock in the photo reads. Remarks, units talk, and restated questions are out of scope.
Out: 4:55
